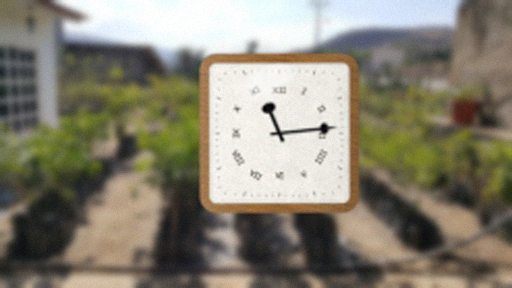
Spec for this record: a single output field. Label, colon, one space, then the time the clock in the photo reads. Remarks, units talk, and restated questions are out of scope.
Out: 11:14
